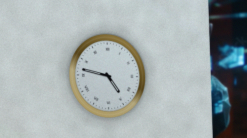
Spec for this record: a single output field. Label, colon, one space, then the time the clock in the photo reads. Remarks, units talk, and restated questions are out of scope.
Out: 4:47
